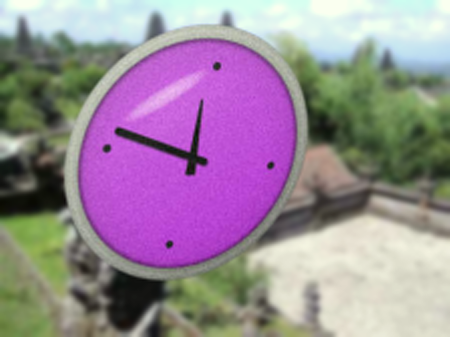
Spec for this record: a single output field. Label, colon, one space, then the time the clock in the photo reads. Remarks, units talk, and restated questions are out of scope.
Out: 11:47
